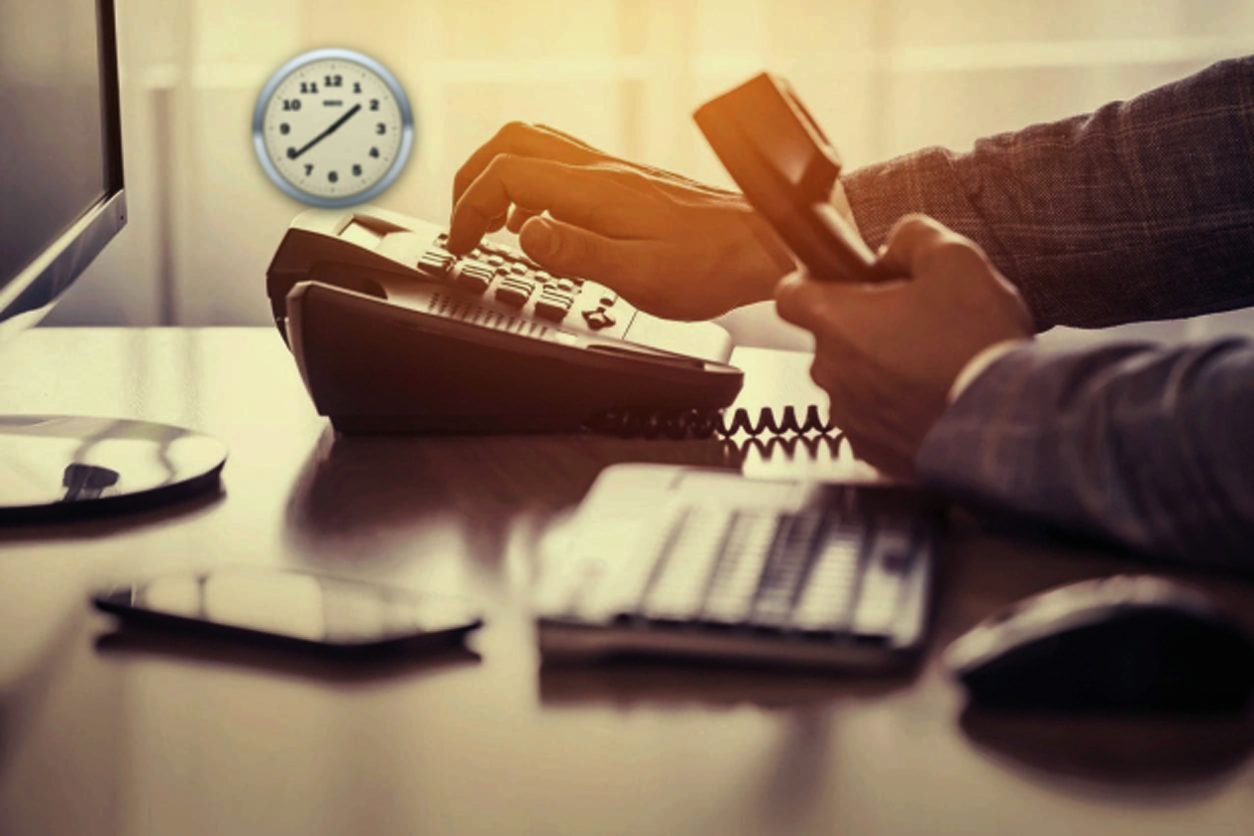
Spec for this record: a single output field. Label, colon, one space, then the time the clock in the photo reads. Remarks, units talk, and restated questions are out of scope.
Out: 1:39
